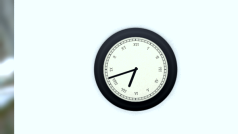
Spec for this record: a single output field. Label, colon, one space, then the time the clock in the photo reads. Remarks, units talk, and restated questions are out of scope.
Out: 6:42
